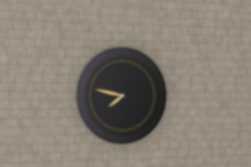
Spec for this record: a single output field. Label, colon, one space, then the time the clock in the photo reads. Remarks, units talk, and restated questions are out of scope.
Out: 7:47
